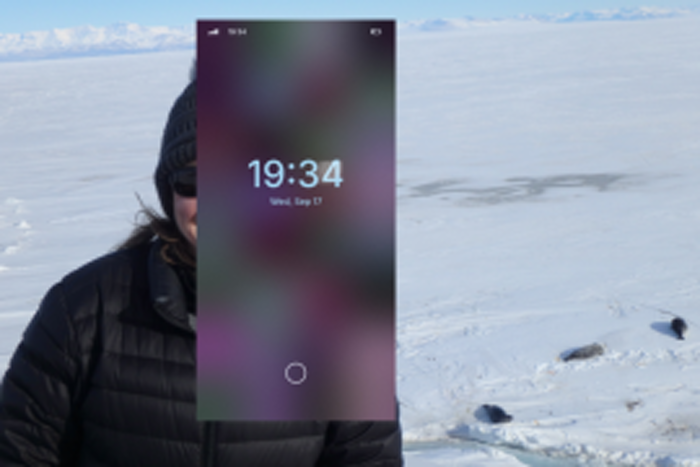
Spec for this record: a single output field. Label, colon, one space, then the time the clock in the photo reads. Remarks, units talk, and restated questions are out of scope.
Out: 19:34
